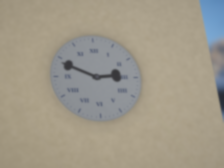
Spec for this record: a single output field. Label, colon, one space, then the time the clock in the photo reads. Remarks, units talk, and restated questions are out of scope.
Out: 2:49
